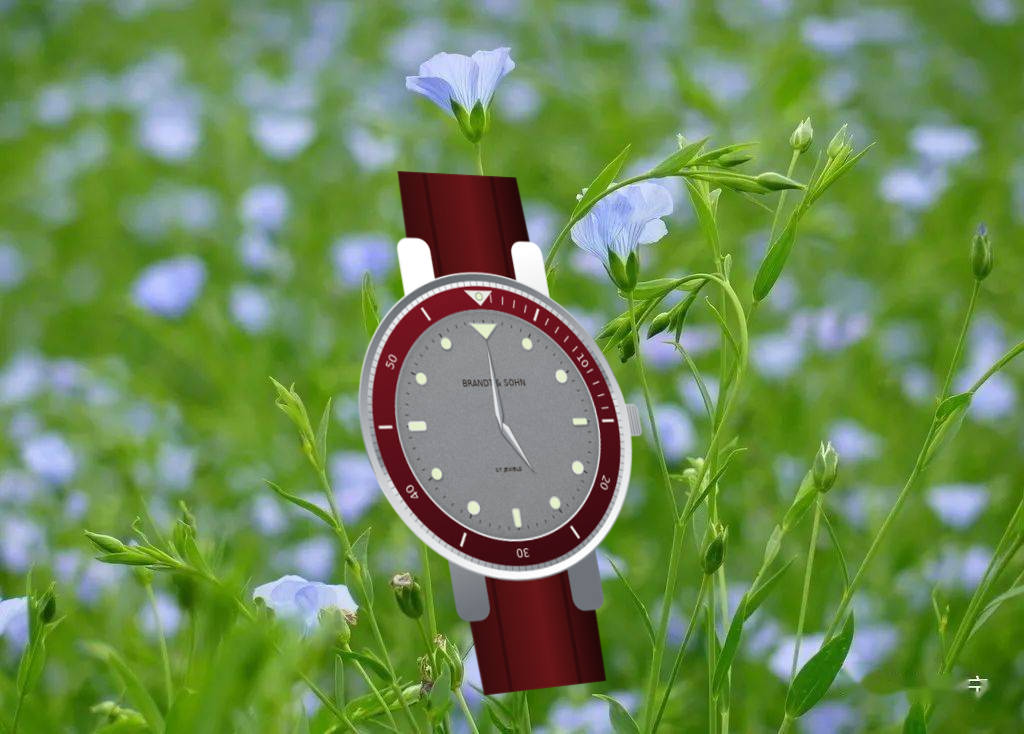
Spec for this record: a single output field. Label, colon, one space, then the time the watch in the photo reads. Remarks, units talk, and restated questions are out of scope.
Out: 5:00
